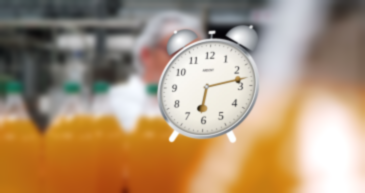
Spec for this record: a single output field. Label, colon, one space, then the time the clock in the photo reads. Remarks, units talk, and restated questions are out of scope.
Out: 6:13
